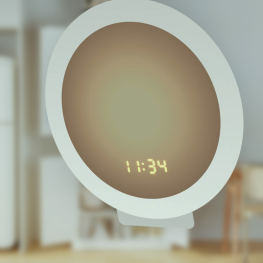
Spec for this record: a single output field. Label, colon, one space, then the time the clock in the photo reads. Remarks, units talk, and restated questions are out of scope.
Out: 11:34
